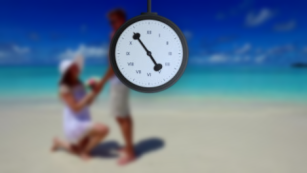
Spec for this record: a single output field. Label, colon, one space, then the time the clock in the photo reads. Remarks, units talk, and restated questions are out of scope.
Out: 4:54
